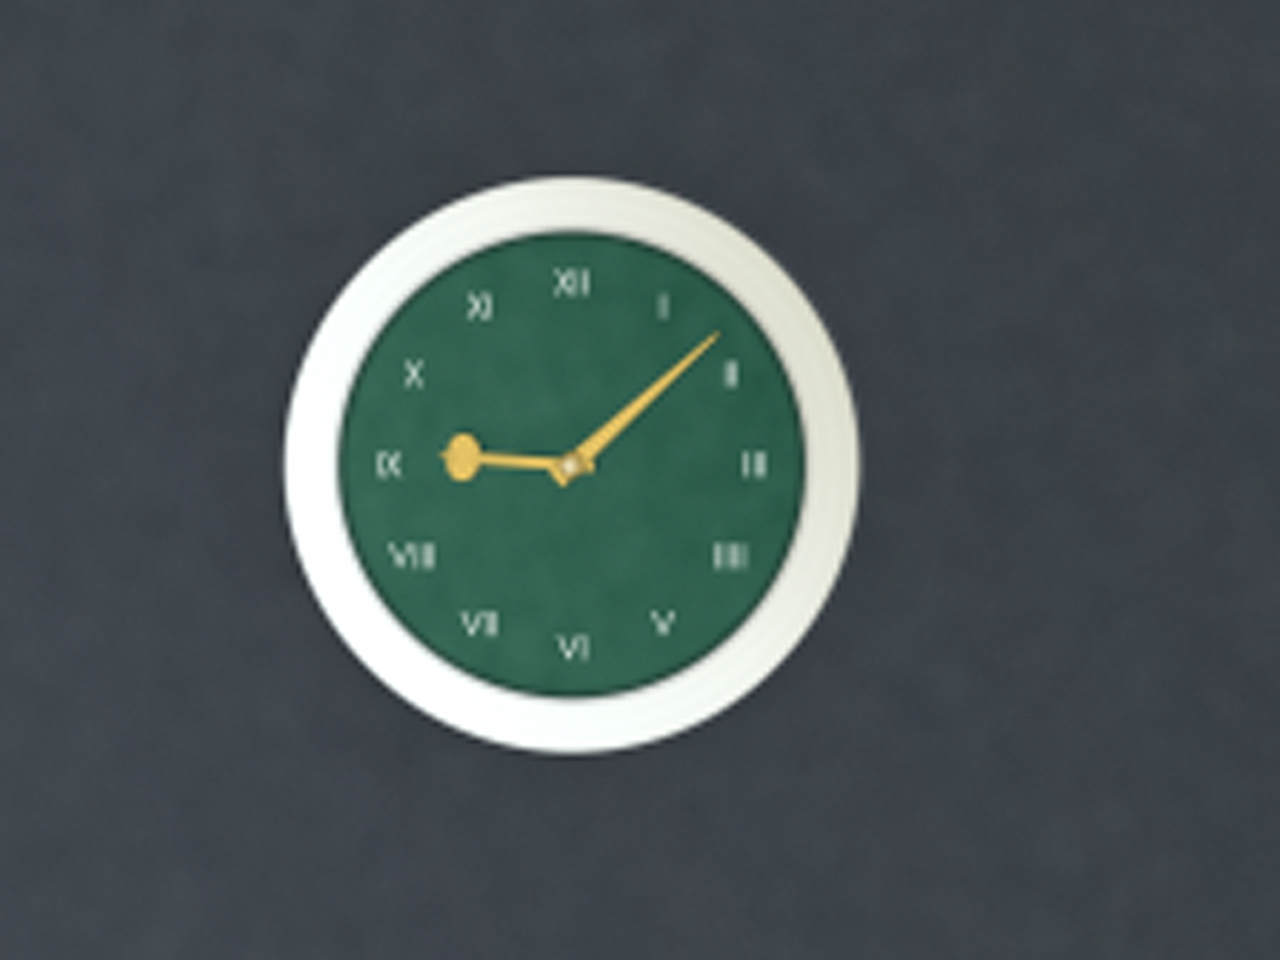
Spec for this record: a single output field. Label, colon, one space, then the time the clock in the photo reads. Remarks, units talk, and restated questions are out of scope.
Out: 9:08
